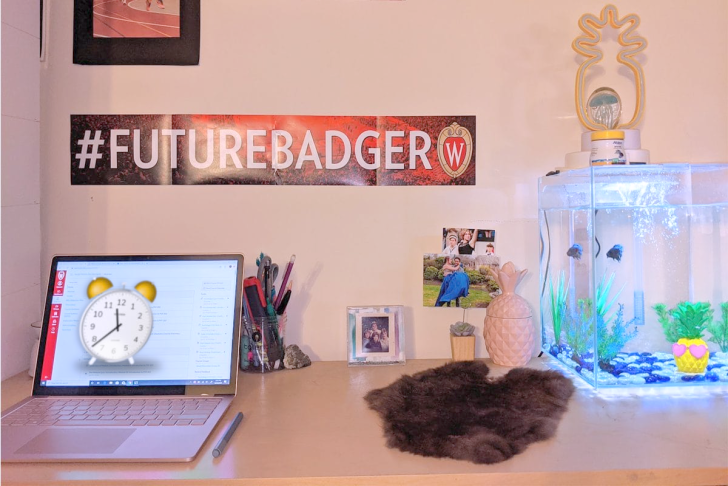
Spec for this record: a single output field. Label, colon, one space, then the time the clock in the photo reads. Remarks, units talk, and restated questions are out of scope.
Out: 11:38
